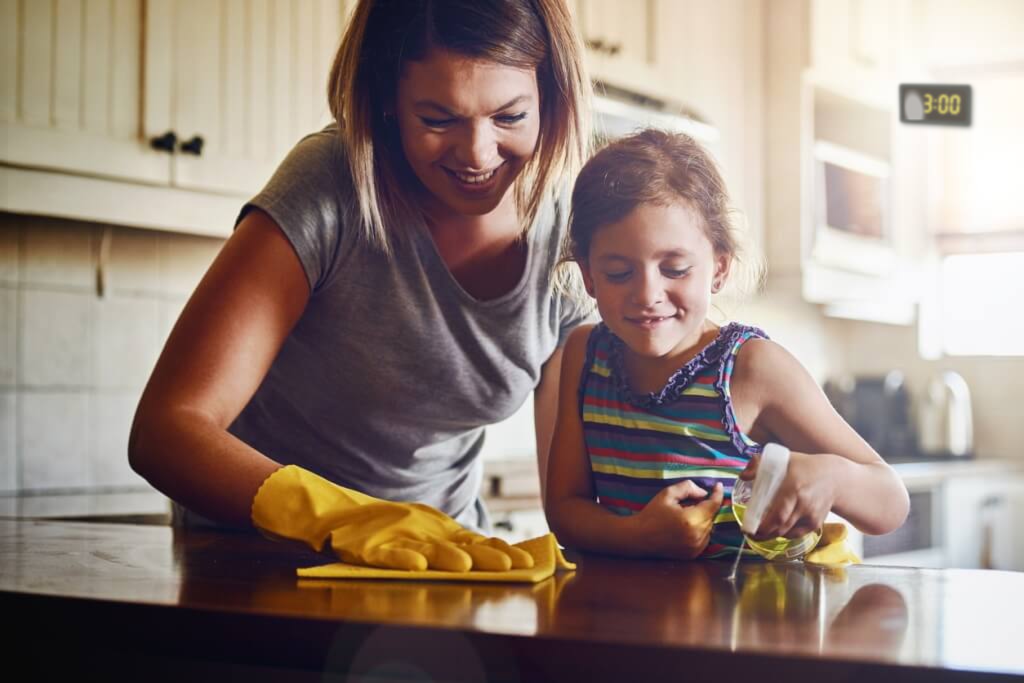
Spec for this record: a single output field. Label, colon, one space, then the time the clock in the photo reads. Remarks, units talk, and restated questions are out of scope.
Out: 3:00
